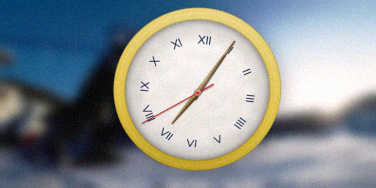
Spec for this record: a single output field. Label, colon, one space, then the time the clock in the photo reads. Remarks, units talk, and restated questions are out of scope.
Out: 7:04:39
